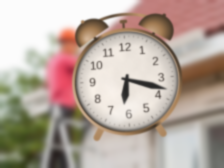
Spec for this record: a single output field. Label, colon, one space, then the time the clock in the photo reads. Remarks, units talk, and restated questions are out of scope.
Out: 6:18
